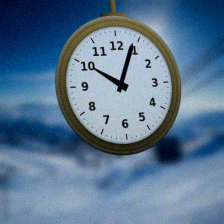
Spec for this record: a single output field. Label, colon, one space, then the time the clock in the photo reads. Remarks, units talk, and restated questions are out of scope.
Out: 10:04
